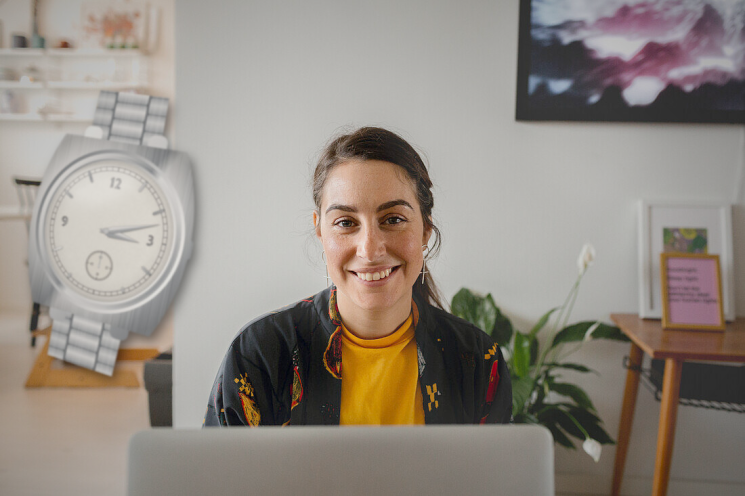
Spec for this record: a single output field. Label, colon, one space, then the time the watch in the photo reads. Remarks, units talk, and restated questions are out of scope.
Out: 3:12
